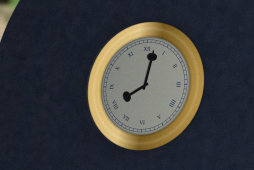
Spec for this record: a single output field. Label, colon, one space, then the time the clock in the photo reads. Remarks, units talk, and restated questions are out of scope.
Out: 8:02
